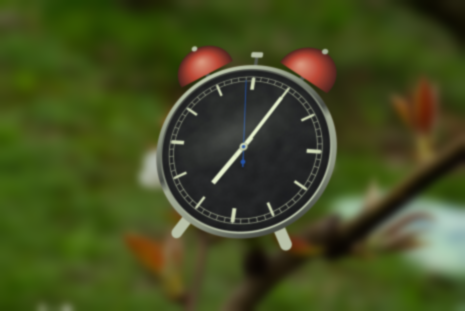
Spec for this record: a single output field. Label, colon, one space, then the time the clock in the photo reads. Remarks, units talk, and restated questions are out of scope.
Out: 7:04:59
